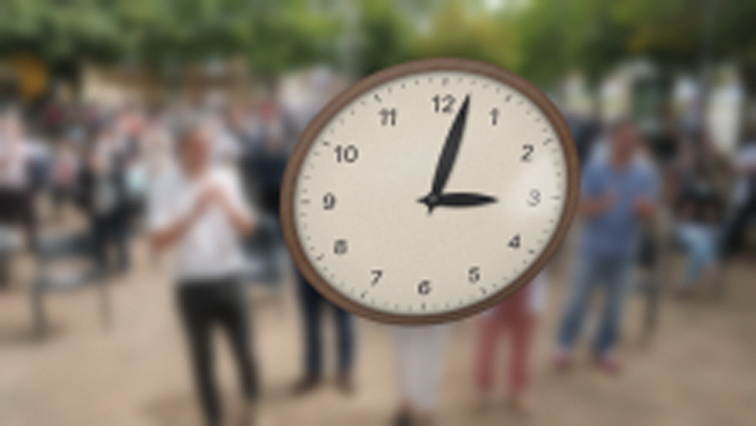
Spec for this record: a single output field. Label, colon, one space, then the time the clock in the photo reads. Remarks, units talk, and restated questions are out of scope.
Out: 3:02
